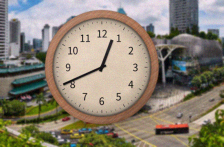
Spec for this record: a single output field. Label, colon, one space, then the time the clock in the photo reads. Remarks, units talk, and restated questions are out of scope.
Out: 12:41
